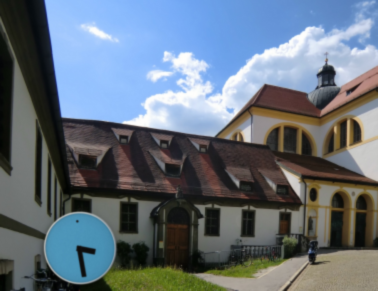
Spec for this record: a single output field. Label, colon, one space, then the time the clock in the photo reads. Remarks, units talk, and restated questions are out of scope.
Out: 3:29
